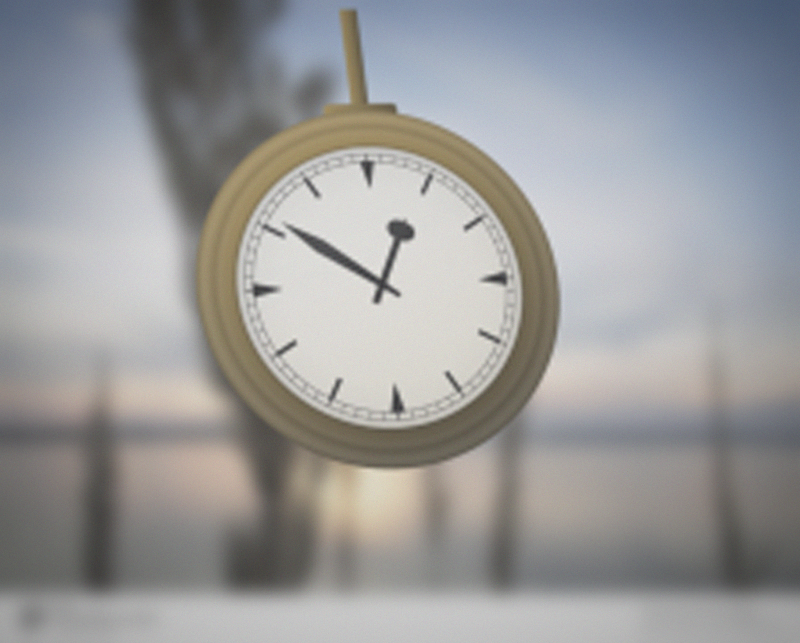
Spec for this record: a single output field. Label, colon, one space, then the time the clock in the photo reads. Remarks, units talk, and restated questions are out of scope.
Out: 12:51
